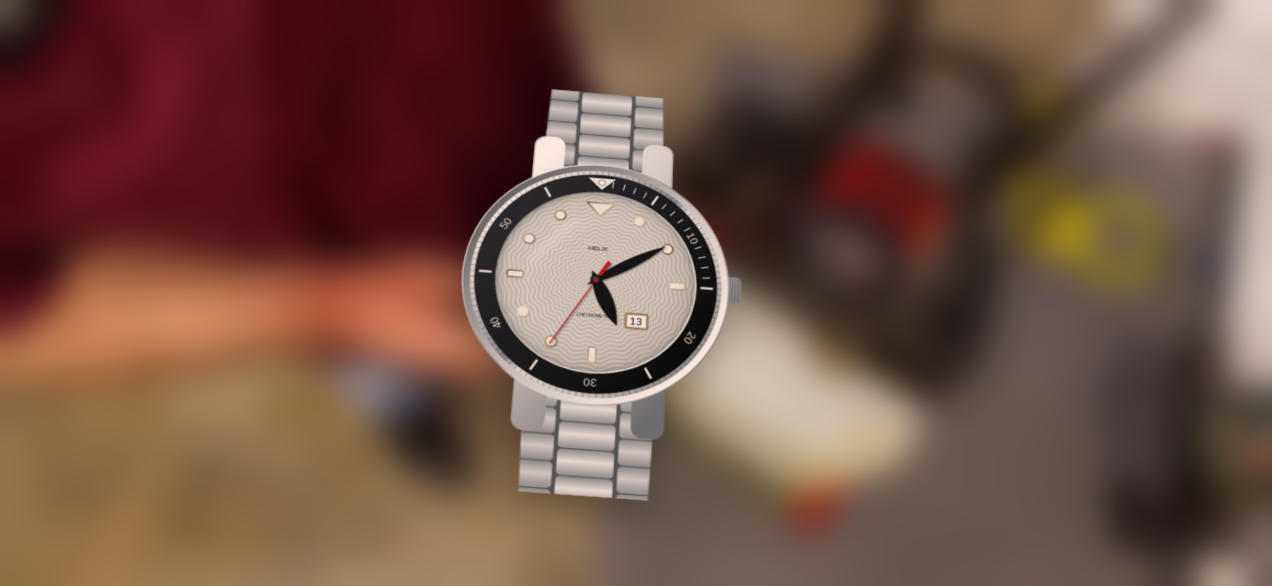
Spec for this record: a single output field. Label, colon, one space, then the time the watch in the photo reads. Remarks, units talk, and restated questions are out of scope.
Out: 5:09:35
